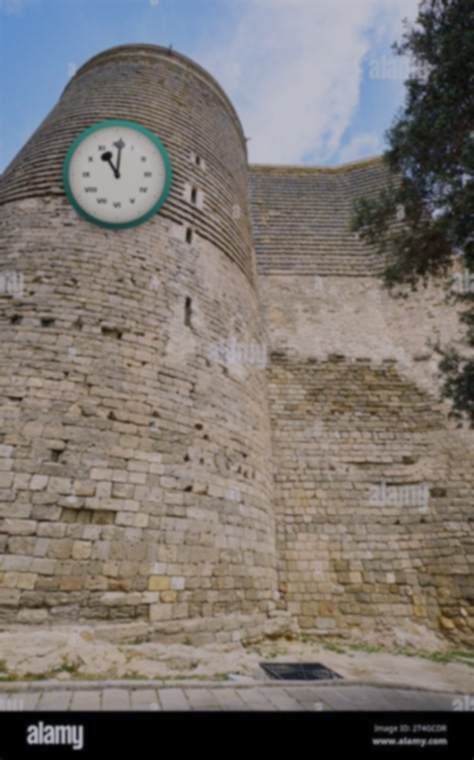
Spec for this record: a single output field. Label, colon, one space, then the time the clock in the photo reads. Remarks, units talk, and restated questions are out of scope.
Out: 11:01
